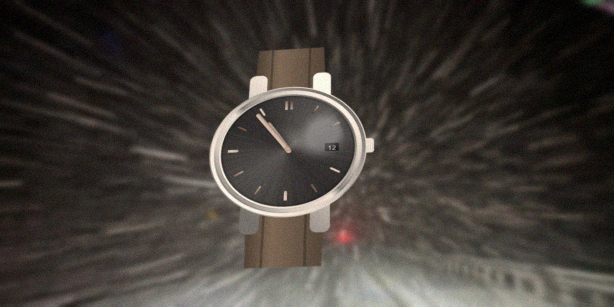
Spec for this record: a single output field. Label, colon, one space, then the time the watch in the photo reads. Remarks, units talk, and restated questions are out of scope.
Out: 10:54
